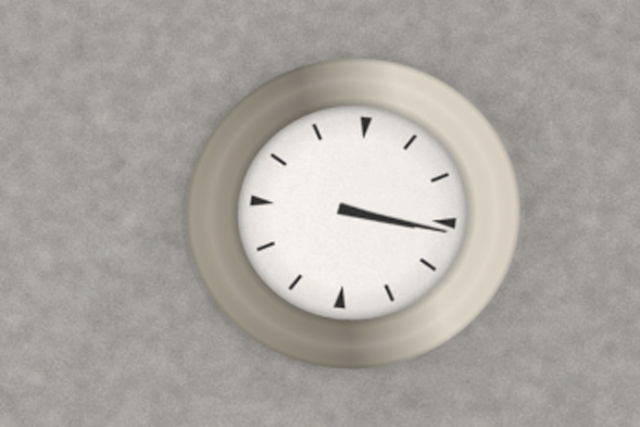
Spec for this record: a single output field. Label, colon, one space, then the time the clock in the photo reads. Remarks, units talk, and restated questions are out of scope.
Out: 3:16
